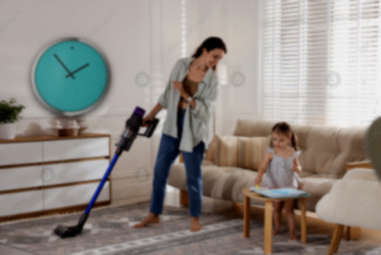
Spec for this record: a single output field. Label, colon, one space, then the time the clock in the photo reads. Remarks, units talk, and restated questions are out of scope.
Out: 1:53
